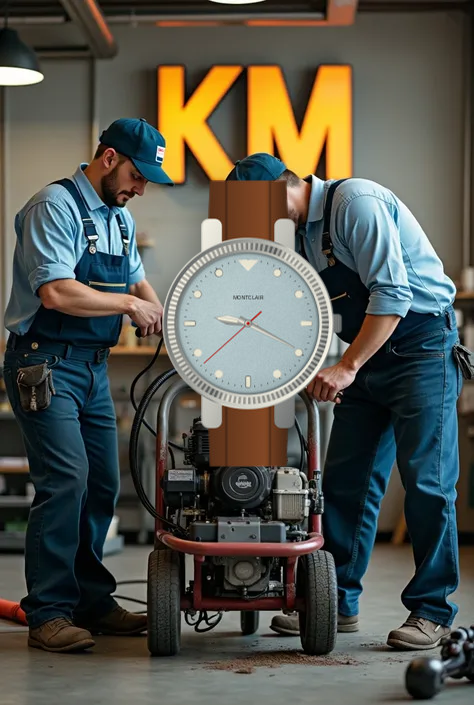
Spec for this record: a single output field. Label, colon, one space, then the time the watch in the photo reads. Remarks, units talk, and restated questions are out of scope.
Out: 9:19:38
